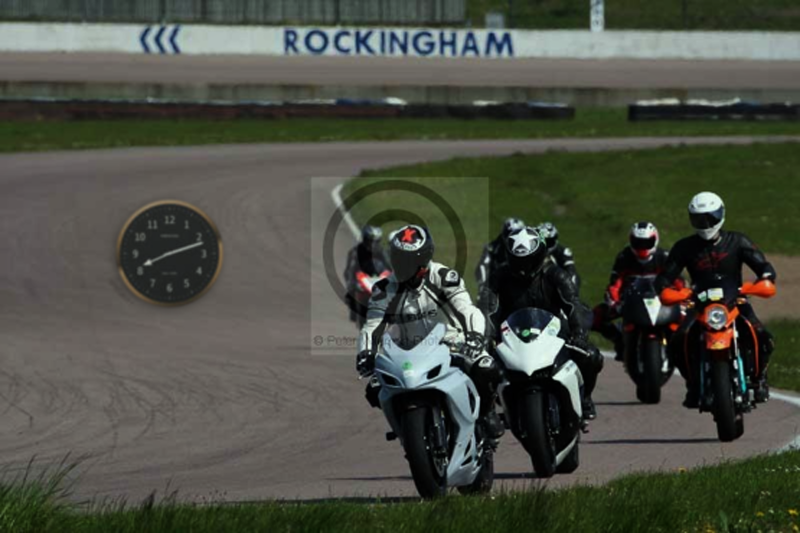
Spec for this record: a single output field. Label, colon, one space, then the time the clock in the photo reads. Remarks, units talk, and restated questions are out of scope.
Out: 8:12
